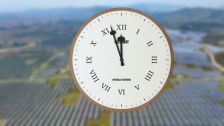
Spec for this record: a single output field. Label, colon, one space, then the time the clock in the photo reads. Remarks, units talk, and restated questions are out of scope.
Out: 11:57
